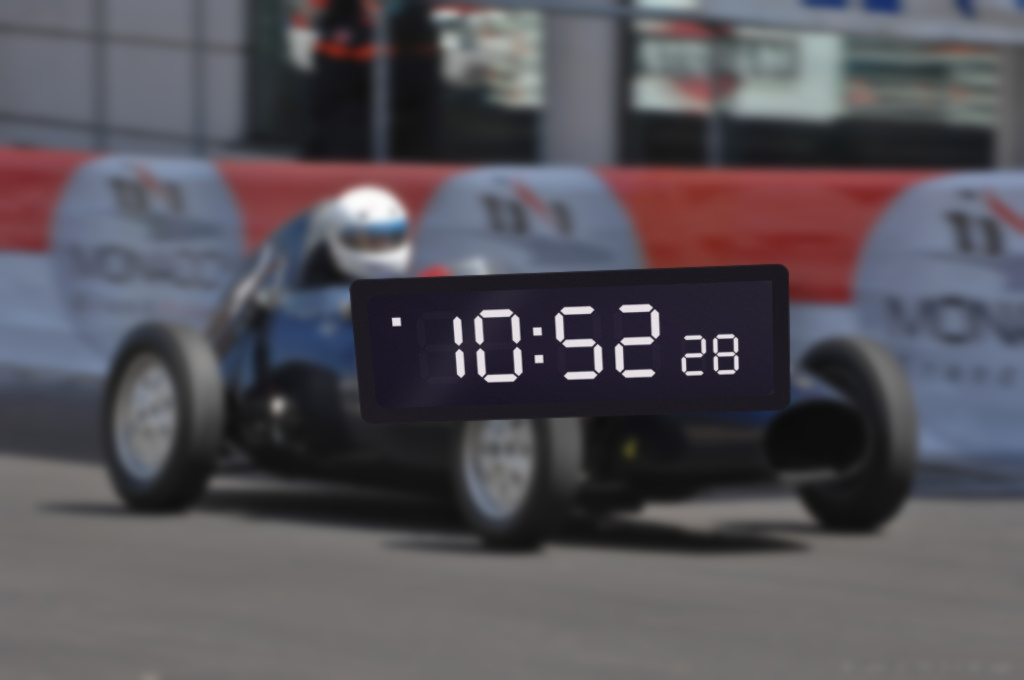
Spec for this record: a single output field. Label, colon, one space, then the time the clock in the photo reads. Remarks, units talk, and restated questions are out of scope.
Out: 10:52:28
